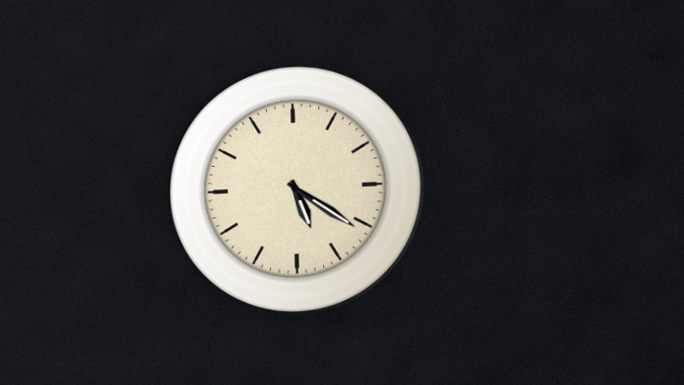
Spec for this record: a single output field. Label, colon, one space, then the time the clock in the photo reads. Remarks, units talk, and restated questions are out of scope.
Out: 5:21
